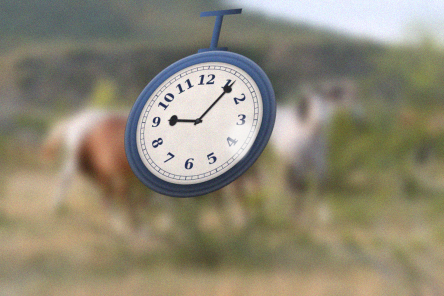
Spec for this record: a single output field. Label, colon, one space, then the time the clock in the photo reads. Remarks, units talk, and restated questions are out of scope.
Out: 9:06
